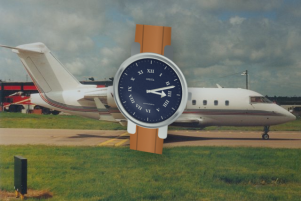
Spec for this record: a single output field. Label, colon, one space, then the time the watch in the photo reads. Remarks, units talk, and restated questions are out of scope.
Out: 3:12
